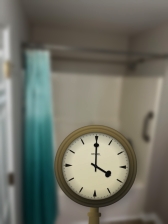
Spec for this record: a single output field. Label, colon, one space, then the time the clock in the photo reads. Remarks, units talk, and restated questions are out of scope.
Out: 4:00
